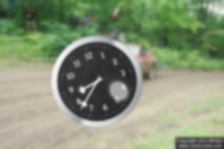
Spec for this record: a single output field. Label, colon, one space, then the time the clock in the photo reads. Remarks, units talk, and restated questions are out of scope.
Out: 8:38
